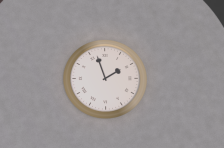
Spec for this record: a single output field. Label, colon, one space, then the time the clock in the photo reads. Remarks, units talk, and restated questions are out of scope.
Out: 1:57
